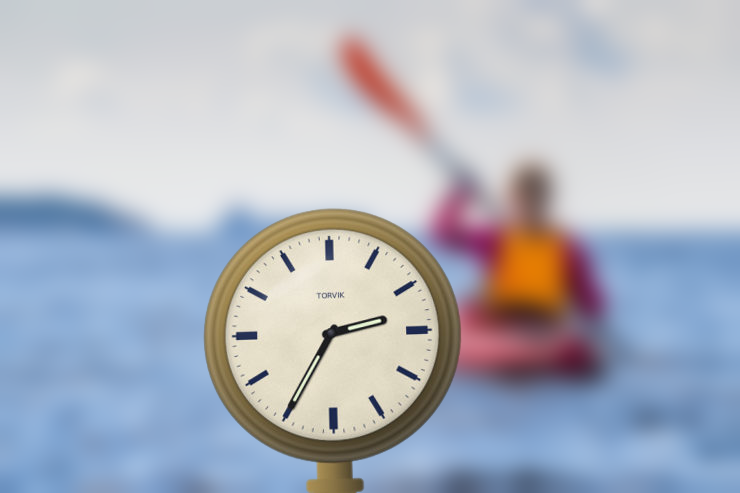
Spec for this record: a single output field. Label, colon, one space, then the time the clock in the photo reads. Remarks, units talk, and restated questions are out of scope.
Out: 2:35
